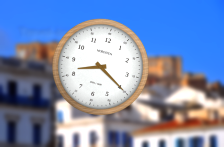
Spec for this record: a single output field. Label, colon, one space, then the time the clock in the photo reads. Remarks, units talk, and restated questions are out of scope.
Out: 8:20
